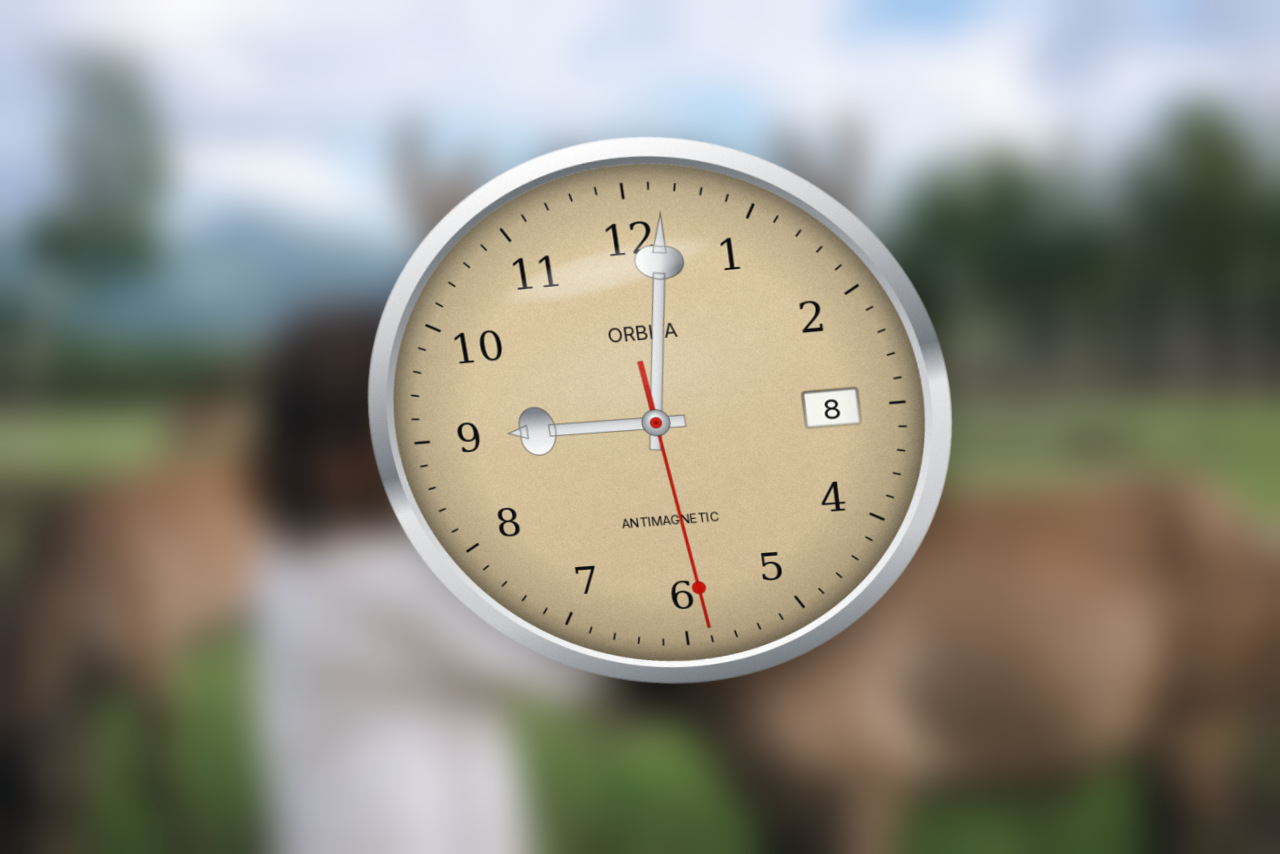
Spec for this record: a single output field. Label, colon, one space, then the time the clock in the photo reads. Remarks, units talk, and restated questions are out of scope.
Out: 9:01:29
